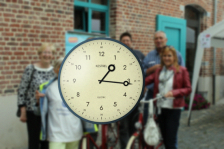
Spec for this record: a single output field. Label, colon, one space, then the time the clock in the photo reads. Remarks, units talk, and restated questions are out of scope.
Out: 1:16
